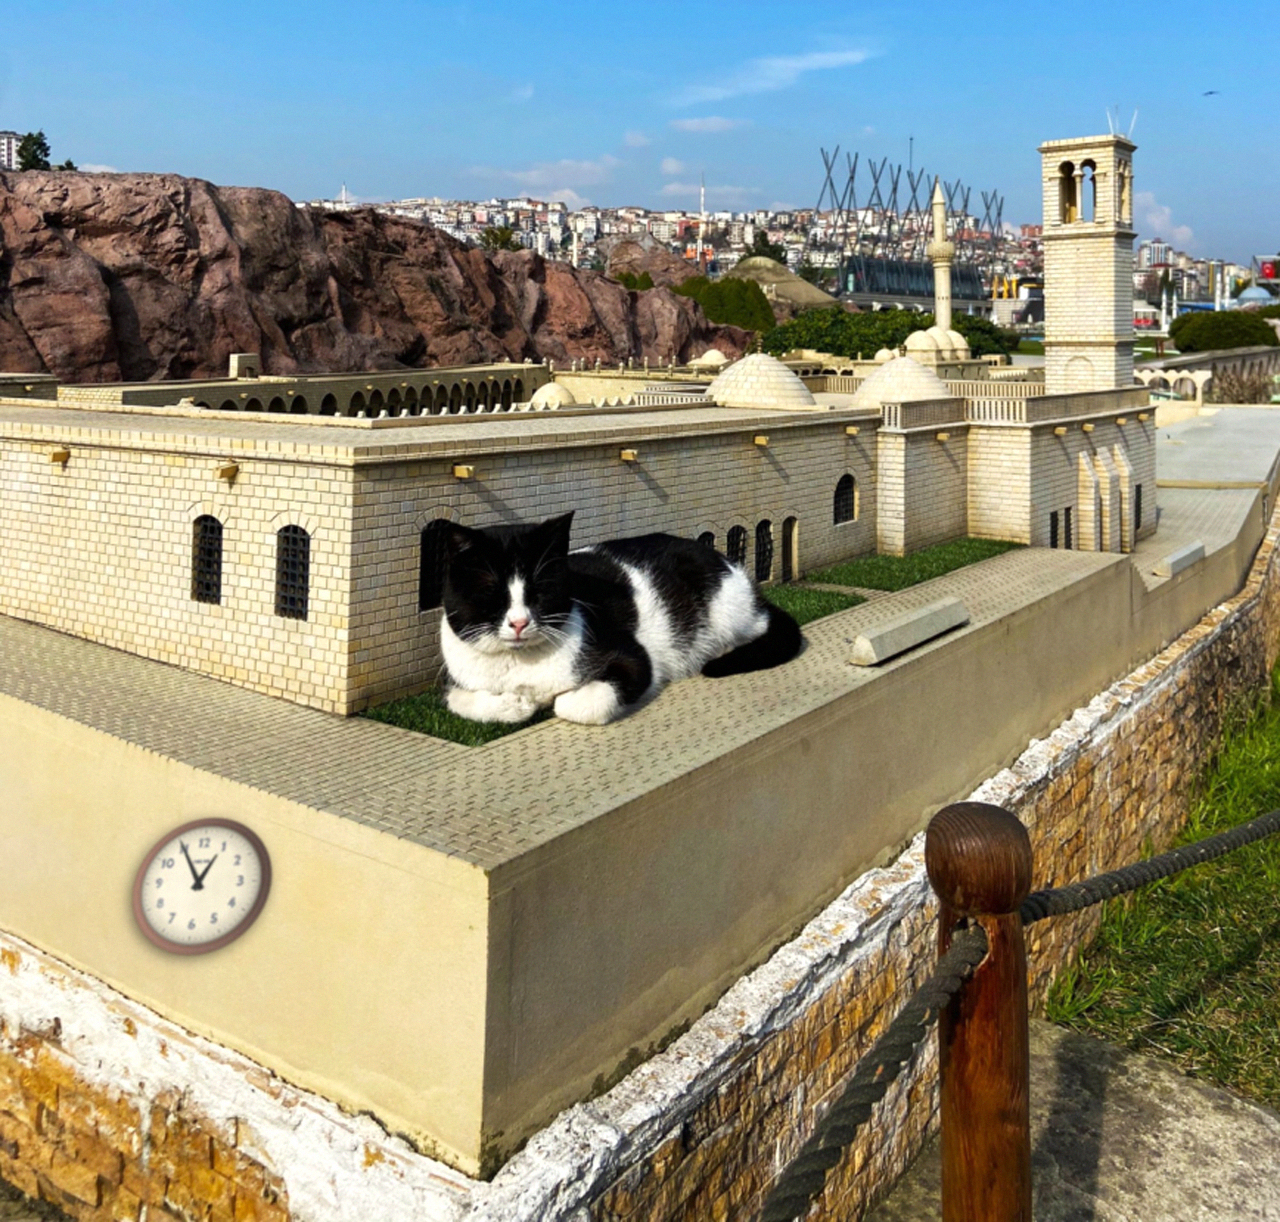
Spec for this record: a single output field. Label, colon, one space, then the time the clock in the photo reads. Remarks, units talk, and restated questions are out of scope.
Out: 12:55
